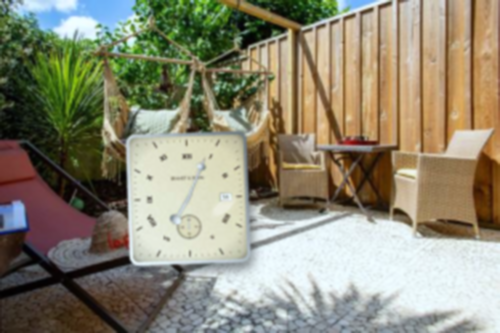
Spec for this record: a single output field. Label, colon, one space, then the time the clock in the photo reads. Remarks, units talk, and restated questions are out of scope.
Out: 7:04
